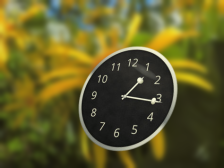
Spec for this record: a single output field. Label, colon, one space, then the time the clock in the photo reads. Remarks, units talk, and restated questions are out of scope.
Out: 1:16
